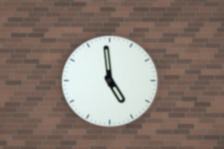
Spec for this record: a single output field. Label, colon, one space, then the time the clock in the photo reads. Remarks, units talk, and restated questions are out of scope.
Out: 4:59
